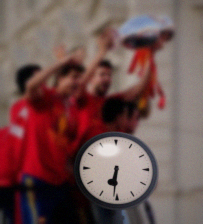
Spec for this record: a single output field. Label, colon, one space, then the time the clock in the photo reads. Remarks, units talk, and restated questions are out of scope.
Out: 6:31
